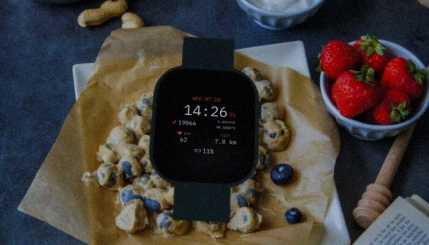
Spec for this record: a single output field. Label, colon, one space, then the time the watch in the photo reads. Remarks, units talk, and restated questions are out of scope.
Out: 14:26
